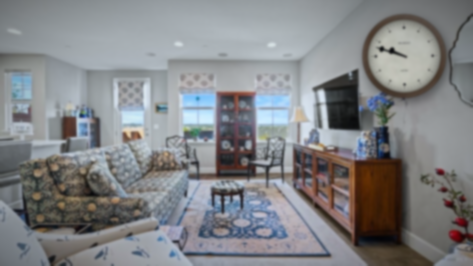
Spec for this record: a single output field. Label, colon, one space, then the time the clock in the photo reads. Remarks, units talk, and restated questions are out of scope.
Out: 9:48
